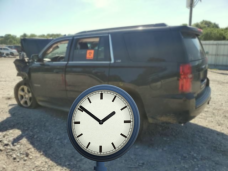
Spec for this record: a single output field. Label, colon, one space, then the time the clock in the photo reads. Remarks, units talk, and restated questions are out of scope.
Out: 1:51
